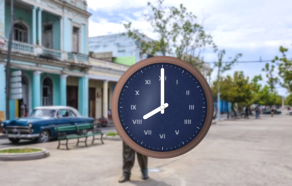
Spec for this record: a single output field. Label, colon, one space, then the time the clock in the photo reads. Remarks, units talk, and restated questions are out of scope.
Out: 8:00
